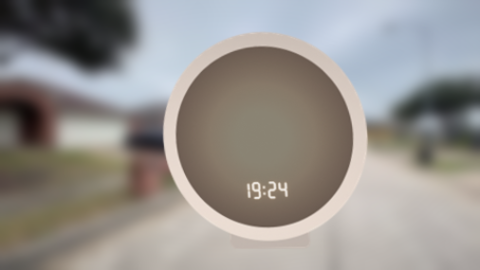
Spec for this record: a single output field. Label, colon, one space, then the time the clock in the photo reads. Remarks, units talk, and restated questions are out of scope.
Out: 19:24
